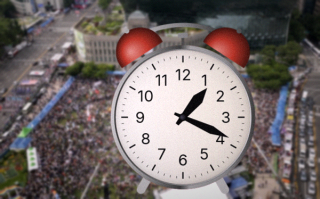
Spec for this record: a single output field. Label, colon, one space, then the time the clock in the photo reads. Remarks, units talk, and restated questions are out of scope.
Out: 1:19
